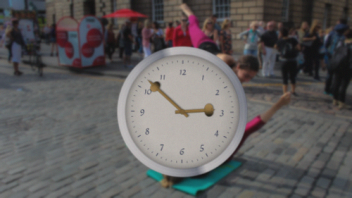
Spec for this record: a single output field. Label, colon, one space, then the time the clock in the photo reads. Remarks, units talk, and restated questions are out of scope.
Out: 2:52
